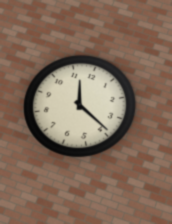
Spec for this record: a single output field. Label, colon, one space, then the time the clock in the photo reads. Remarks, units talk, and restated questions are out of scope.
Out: 11:19
